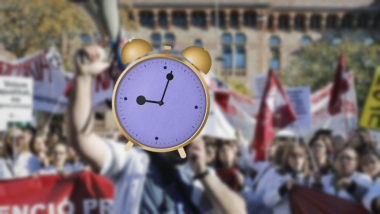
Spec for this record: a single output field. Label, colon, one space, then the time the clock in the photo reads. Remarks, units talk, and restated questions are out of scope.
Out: 9:02
